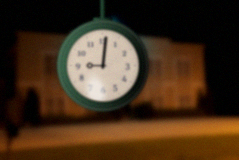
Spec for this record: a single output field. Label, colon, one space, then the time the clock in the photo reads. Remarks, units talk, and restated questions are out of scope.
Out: 9:01
